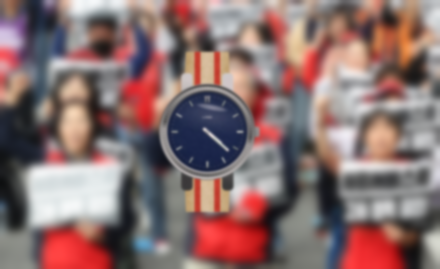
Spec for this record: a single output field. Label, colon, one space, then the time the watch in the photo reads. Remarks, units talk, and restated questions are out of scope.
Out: 4:22
